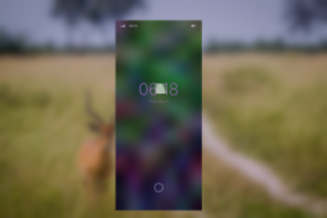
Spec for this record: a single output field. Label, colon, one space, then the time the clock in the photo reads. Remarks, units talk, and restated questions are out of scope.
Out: 6:18
